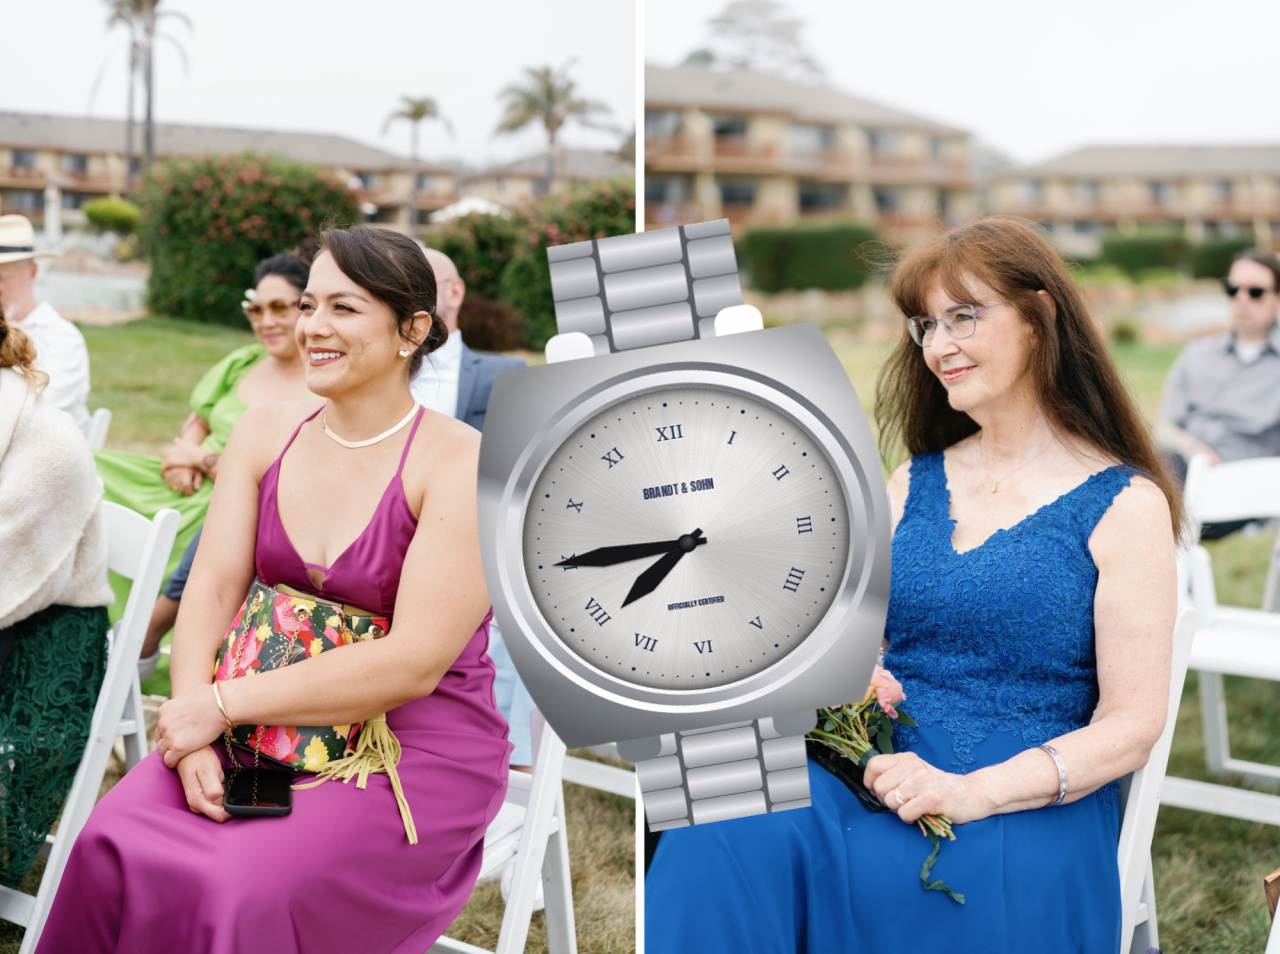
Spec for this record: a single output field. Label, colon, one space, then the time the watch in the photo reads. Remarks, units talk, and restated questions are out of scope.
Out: 7:45
